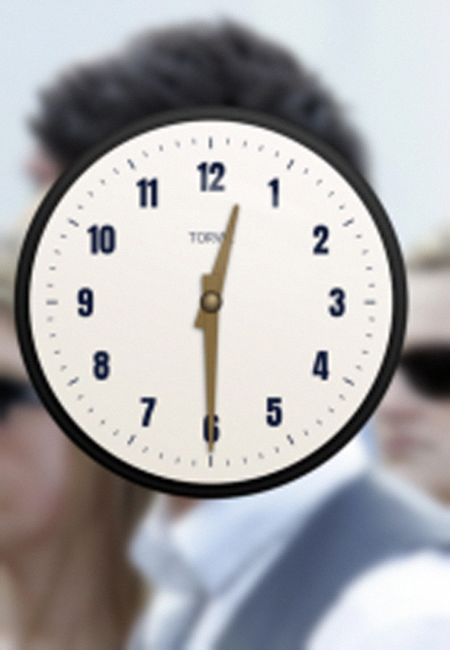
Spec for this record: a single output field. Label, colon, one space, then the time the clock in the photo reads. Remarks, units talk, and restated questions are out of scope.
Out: 12:30
